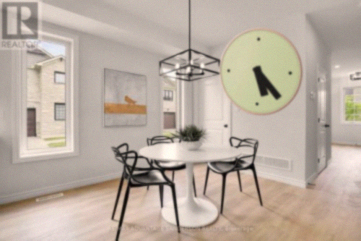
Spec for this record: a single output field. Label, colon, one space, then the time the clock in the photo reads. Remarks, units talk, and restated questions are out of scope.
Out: 5:23
